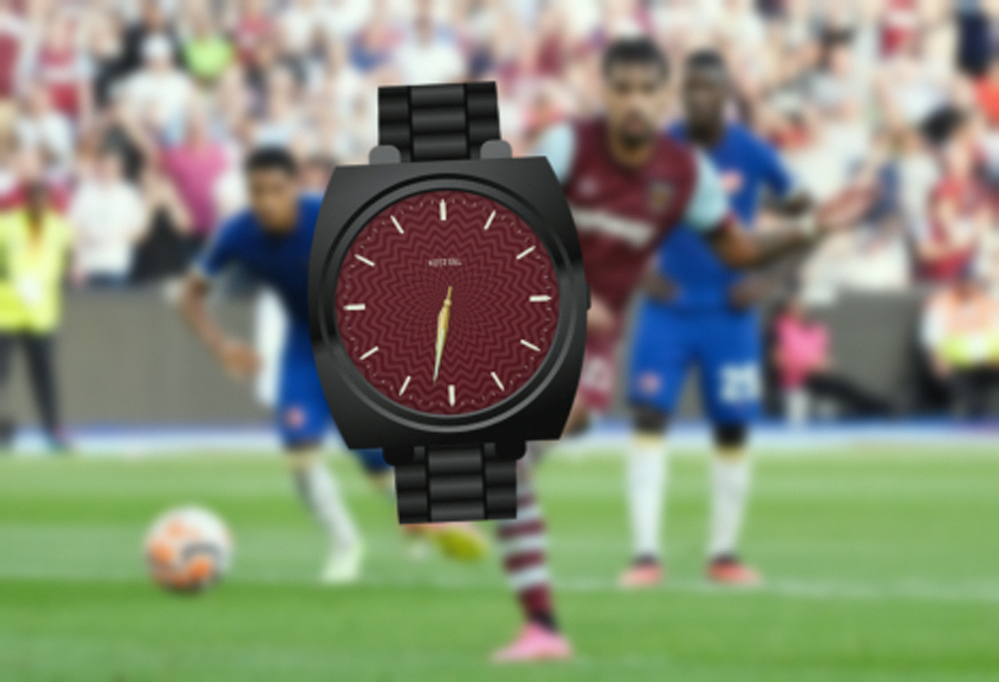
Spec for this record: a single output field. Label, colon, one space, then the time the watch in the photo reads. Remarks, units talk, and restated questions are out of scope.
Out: 6:32
